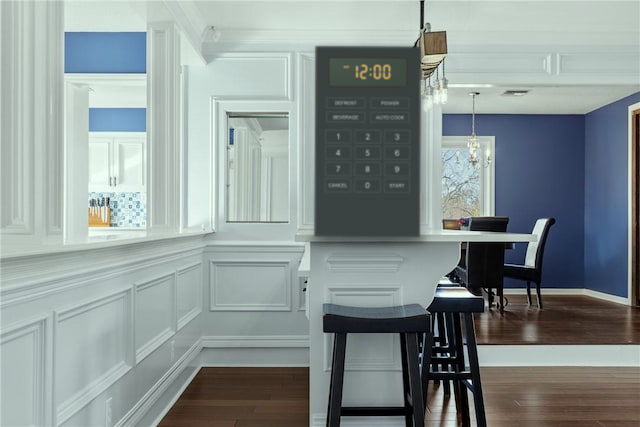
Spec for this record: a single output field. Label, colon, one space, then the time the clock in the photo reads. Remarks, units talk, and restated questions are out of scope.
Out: 12:00
